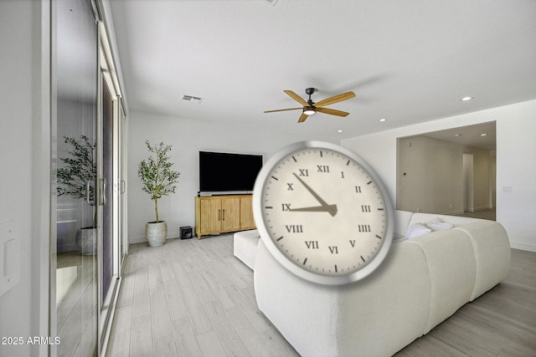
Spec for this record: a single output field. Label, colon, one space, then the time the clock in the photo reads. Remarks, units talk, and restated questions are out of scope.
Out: 8:53
